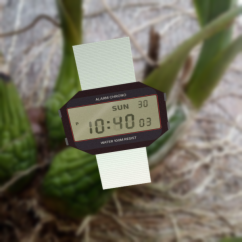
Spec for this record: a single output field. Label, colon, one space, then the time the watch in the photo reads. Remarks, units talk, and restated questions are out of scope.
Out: 10:40:03
